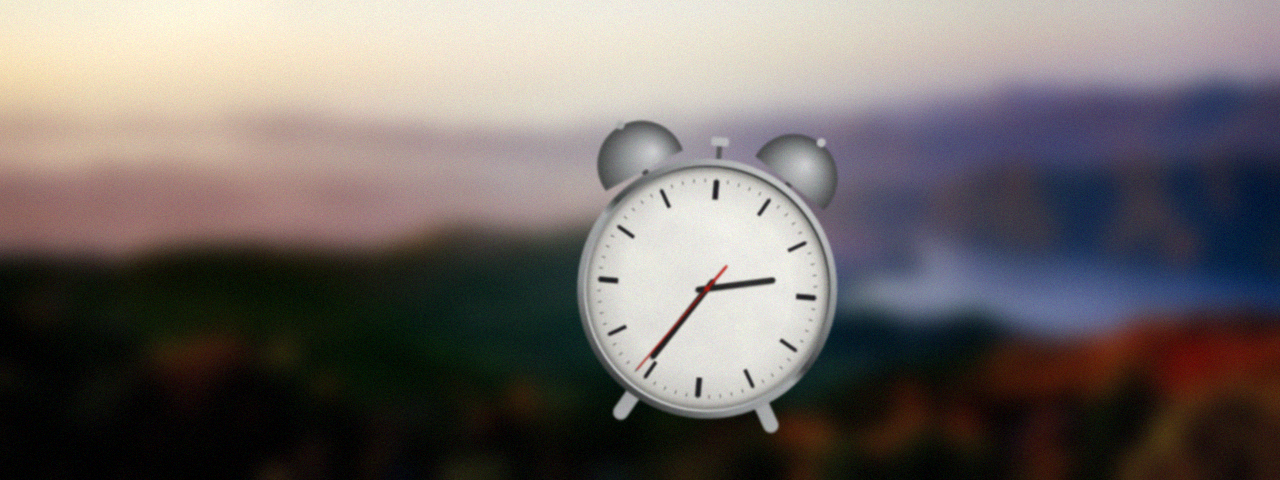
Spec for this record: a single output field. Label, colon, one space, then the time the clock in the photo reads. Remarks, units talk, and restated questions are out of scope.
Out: 2:35:36
